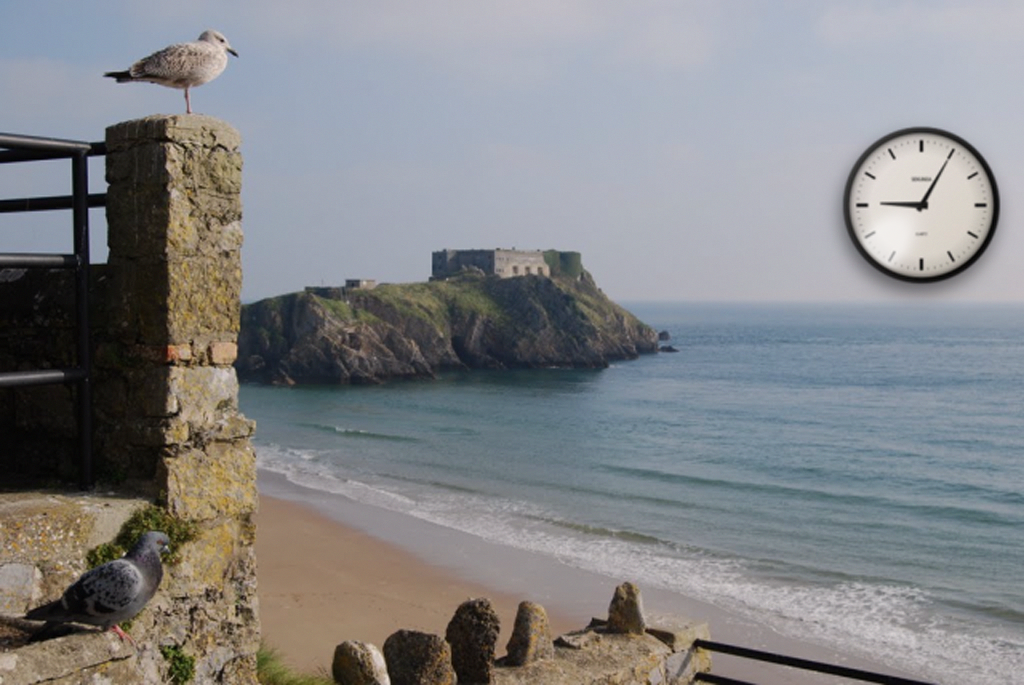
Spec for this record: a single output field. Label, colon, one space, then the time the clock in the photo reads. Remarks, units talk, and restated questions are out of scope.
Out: 9:05
